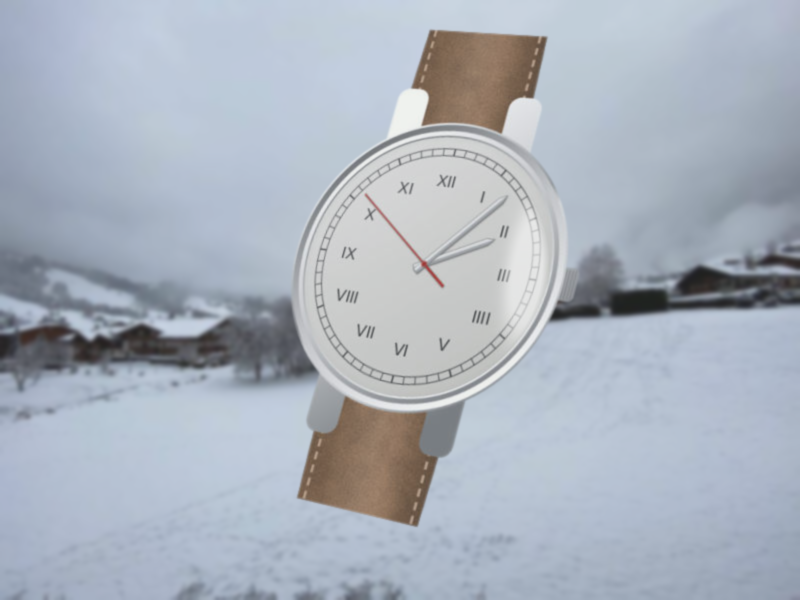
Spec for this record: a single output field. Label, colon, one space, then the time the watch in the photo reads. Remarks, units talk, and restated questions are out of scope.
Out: 2:06:51
